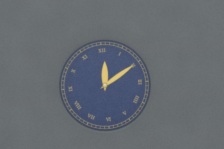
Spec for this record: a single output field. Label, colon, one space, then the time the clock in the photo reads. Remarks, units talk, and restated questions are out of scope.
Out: 12:10
